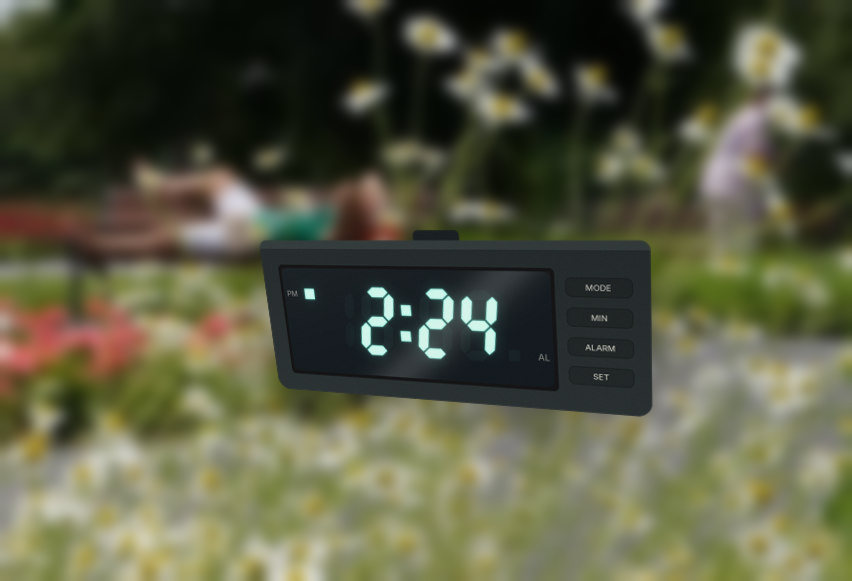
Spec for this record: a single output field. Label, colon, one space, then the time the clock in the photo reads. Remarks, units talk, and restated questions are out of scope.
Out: 2:24
